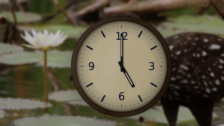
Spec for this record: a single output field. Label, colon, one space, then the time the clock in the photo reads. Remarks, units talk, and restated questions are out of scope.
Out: 5:00
